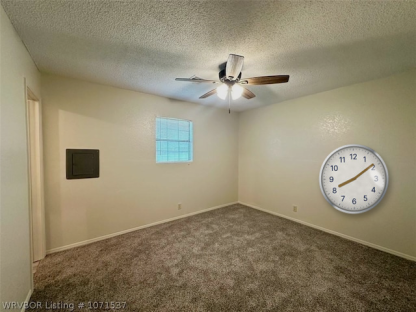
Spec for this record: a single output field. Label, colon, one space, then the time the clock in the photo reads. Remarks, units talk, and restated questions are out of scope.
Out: 8:09
